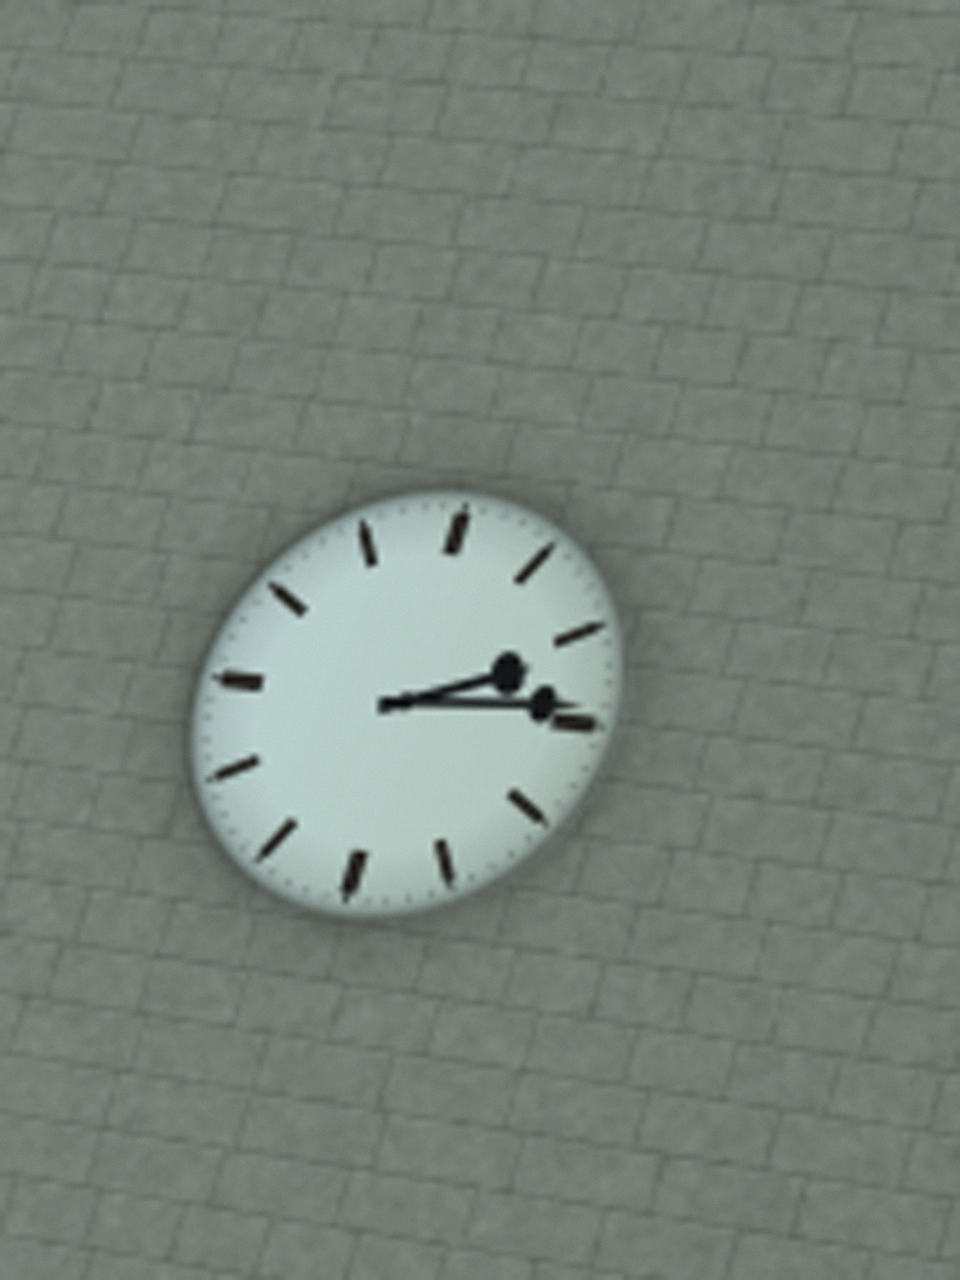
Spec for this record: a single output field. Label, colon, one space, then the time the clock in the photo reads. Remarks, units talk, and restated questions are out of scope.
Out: 2:14
